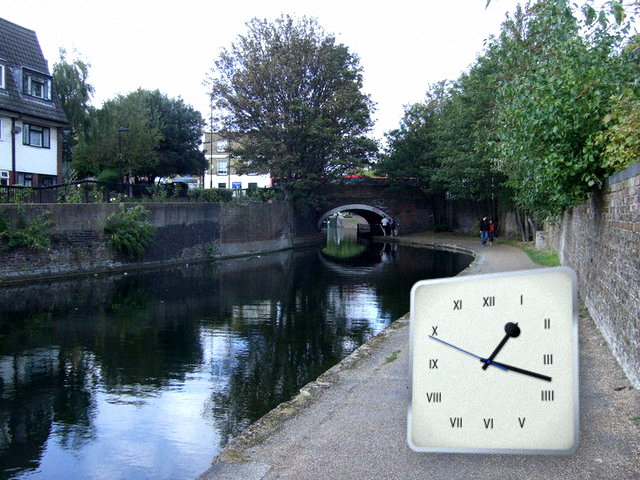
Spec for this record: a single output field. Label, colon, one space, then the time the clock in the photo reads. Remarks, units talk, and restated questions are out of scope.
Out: 1:17:49
